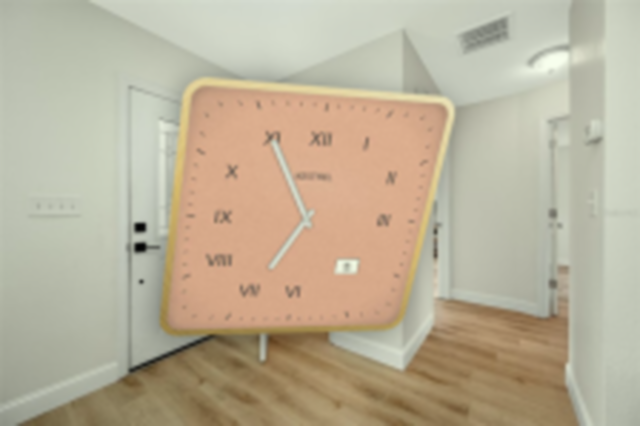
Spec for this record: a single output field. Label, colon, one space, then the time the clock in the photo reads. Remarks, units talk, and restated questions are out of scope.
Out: 6:55
